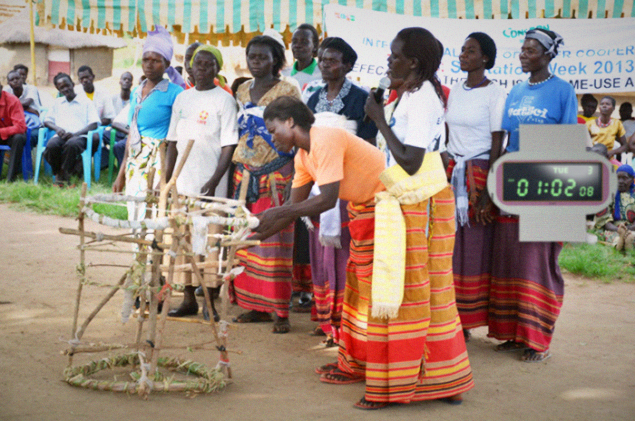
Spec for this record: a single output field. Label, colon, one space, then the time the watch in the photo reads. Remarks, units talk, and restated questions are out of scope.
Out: 1:02
